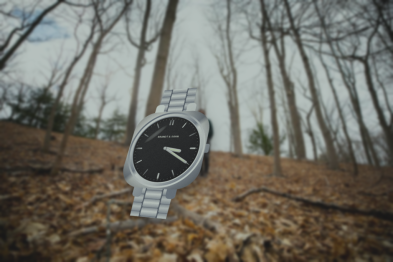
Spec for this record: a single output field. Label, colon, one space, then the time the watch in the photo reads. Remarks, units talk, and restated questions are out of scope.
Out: 3:20
